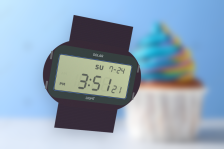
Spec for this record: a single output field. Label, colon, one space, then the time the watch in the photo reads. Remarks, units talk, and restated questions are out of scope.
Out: 3:51:21
